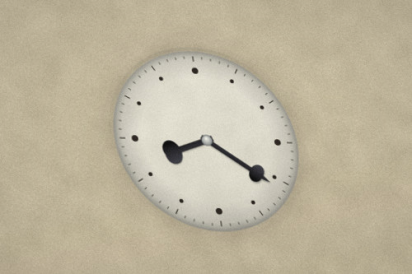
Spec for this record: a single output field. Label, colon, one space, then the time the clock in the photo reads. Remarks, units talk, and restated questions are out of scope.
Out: 8:21
